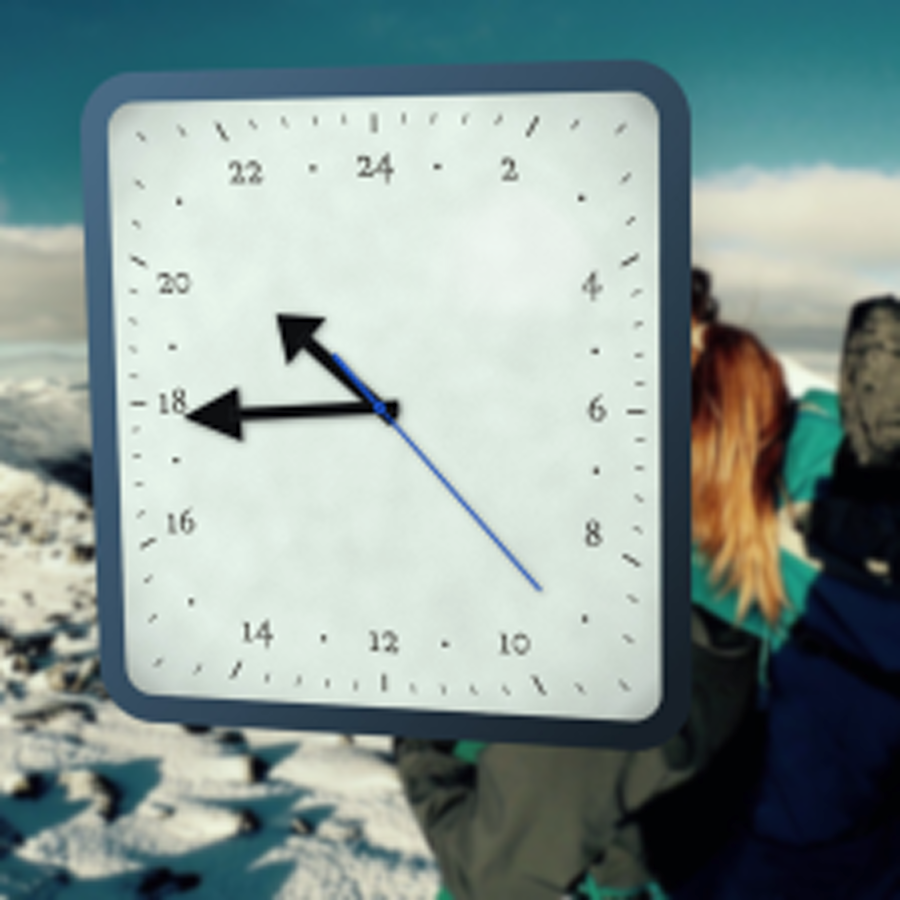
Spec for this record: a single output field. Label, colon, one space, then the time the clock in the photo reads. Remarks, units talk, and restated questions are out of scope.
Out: 20:44:23
